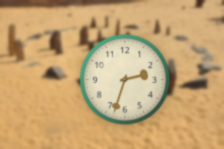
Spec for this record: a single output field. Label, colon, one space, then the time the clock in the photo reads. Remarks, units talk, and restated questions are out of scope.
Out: 2:33
